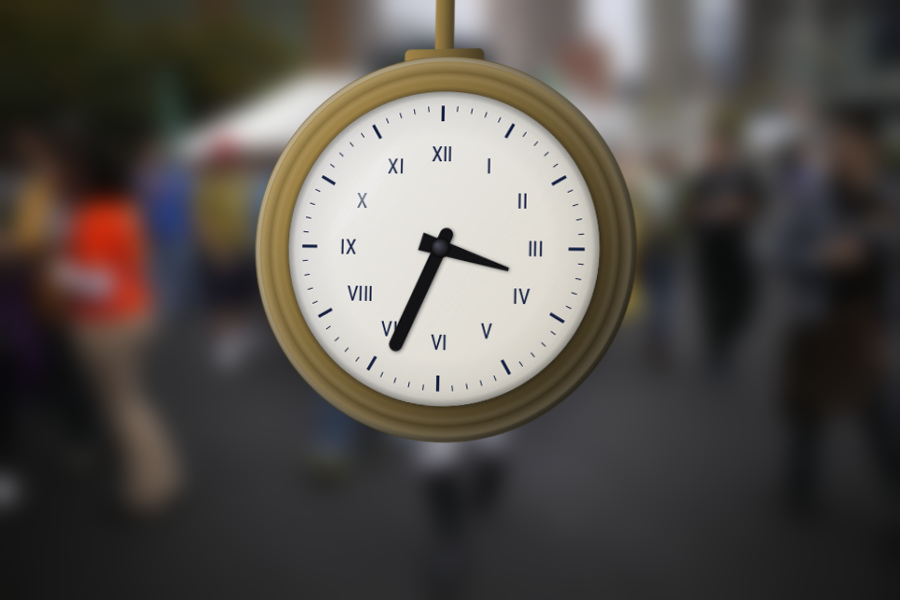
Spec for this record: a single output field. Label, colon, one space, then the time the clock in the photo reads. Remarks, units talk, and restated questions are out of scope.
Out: 3:34
